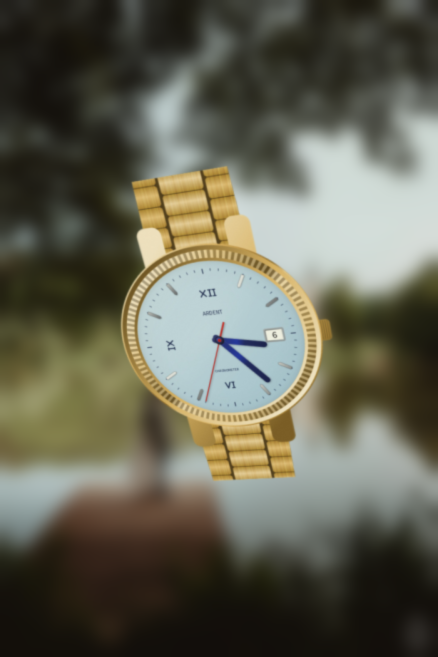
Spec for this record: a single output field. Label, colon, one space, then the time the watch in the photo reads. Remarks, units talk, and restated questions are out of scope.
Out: 3:23:34
